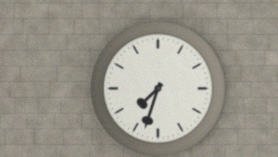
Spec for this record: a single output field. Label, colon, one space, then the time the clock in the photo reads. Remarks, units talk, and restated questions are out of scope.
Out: 7:33
